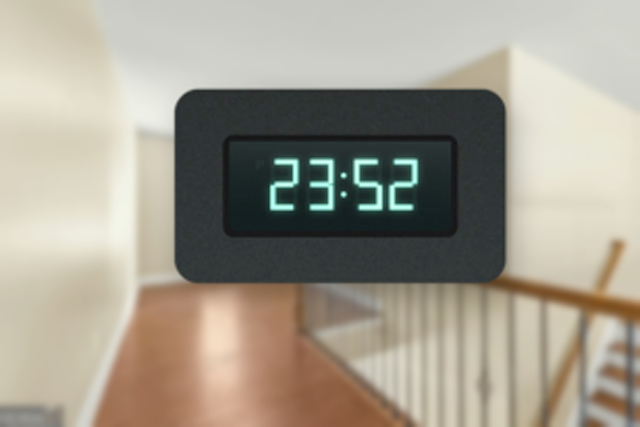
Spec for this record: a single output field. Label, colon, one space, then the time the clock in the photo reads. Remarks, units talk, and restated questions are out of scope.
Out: 23:52
